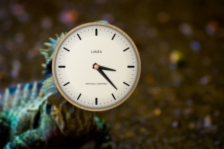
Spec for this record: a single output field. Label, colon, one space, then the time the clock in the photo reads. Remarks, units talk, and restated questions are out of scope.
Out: 3:23
